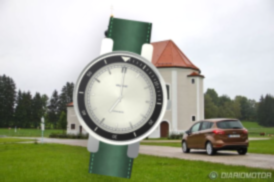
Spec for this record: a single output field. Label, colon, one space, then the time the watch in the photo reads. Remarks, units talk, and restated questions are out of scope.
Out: 7:00
